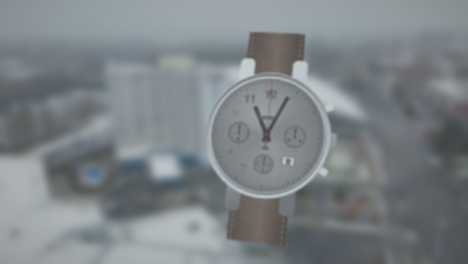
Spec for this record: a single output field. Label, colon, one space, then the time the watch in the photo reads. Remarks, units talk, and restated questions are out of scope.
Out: 11:04
